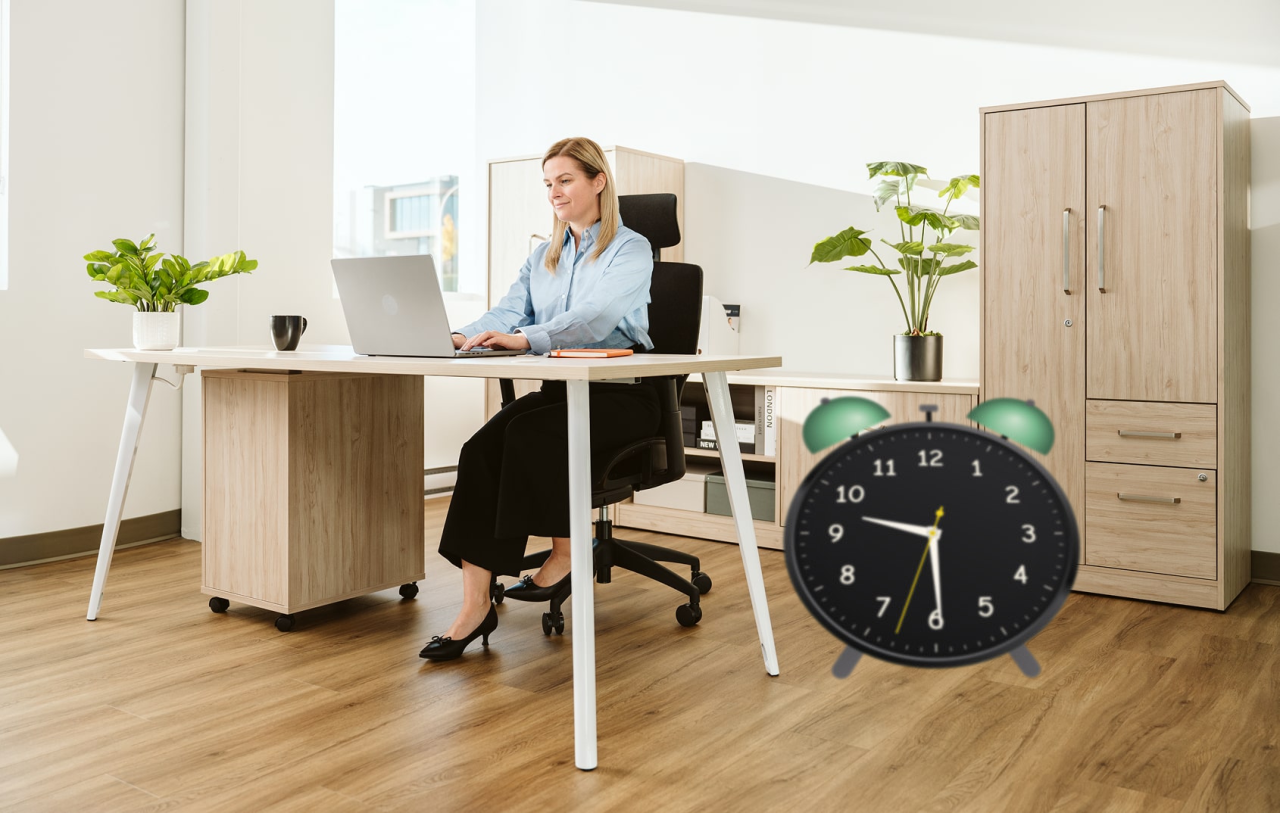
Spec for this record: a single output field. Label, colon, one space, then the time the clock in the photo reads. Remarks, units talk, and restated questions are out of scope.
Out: 9:29:33
